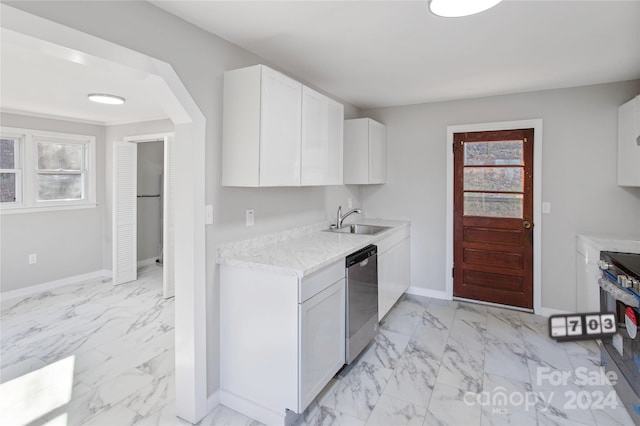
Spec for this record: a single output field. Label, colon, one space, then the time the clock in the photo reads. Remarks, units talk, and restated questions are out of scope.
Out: 7:03
